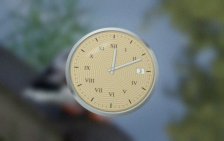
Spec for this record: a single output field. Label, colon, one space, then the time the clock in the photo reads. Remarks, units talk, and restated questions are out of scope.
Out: 12:11
